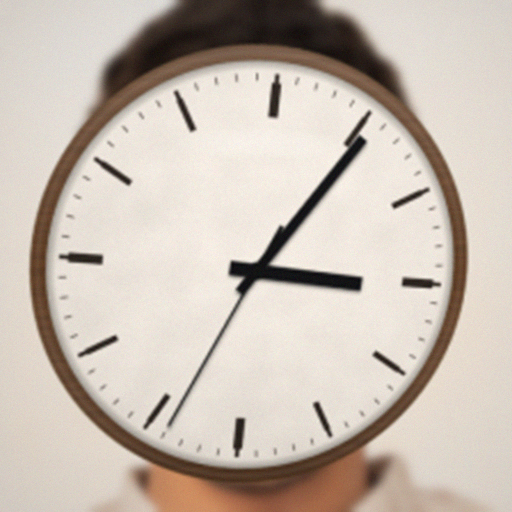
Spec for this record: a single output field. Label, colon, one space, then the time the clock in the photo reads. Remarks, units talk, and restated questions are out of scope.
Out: 3:05:34
